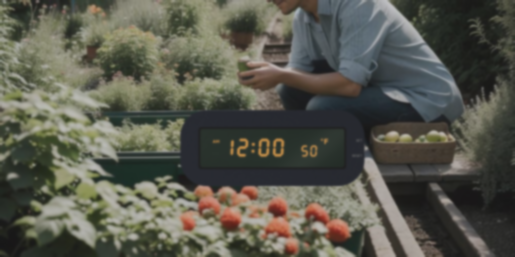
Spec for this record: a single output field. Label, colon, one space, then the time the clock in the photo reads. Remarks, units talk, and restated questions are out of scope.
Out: 12:00
